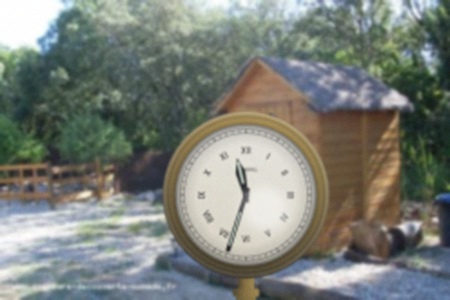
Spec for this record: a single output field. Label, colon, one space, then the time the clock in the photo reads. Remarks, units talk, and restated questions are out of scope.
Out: 11:33
